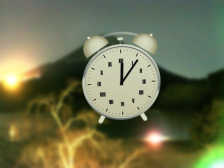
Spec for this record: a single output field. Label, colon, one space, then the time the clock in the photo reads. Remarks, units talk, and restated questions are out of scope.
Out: 12:06
